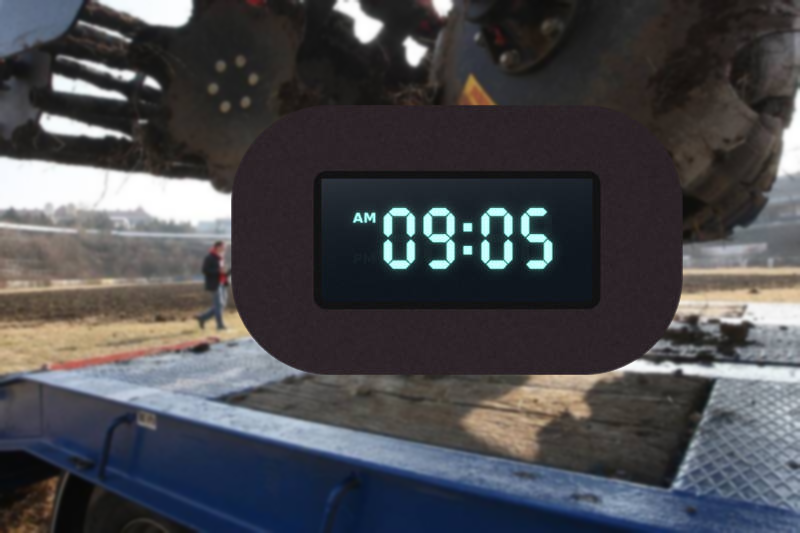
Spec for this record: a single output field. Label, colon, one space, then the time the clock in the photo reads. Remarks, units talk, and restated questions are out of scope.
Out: 9:05
